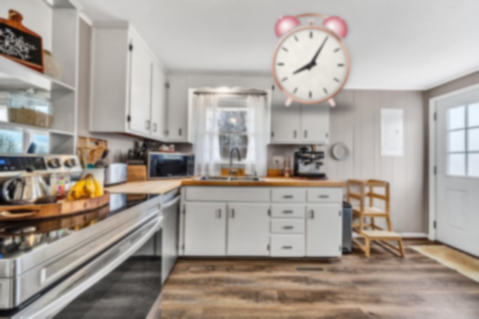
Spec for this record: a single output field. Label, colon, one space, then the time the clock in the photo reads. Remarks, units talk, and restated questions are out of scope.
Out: 8:05
